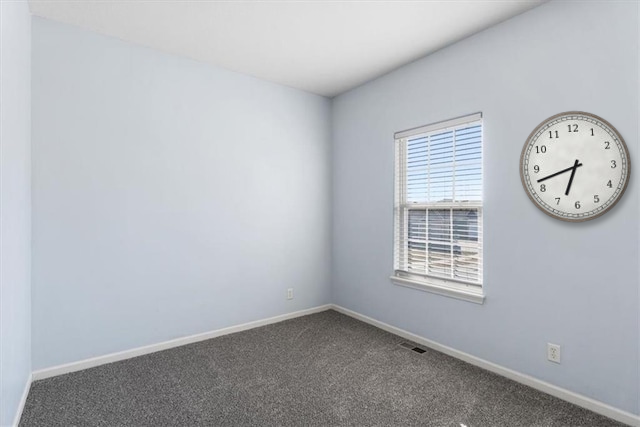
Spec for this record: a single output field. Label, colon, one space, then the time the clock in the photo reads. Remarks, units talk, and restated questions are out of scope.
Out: 6:42
